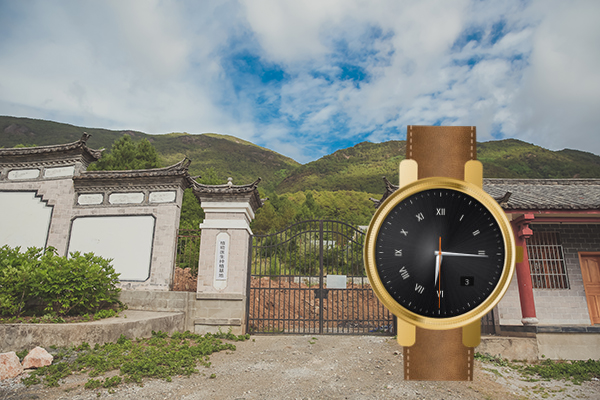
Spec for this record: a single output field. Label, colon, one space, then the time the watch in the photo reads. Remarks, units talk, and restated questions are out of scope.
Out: 6:15:30
